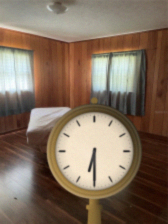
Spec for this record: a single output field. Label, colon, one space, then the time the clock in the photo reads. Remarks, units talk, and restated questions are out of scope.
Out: 6:30
